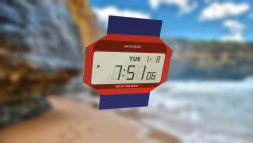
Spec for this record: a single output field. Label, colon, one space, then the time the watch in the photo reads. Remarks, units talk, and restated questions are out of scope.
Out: 7:51:06
